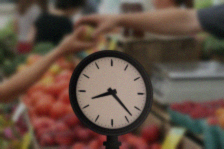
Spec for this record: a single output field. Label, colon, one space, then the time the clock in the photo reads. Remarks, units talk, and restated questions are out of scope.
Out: 8:23
